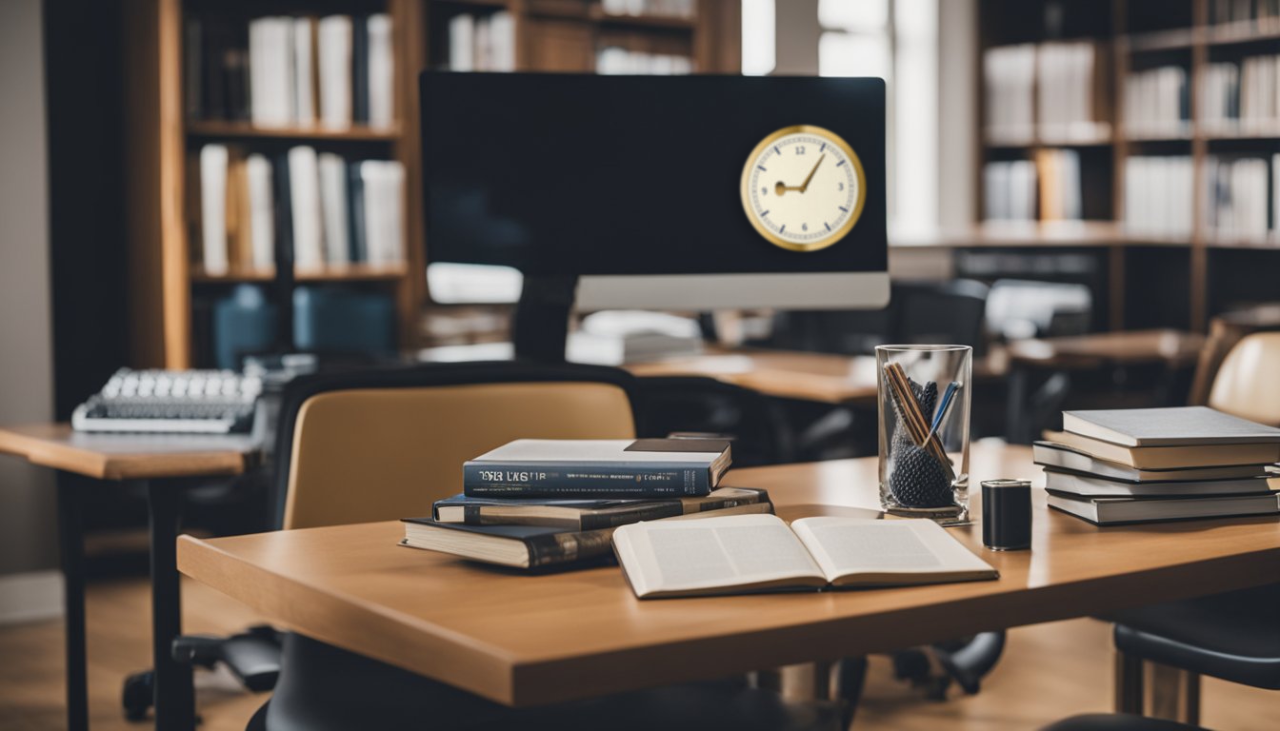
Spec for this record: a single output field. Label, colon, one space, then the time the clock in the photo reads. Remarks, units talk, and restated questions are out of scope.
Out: 9:06
